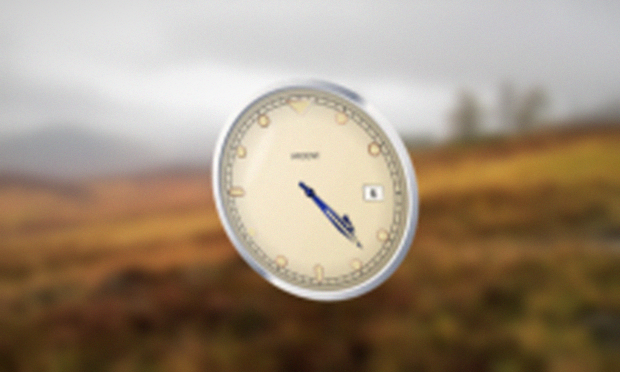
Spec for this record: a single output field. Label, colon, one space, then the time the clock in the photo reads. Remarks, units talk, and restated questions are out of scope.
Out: 4:23
